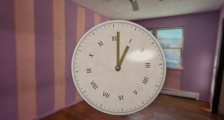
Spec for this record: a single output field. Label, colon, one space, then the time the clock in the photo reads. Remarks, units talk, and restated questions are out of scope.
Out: 1:01
